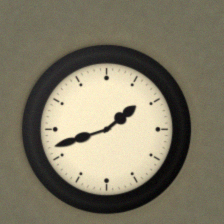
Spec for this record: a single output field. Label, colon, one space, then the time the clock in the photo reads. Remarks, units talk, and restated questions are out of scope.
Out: 1:42
